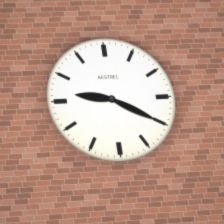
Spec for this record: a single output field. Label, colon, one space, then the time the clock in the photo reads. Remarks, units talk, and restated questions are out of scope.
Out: 9:20
